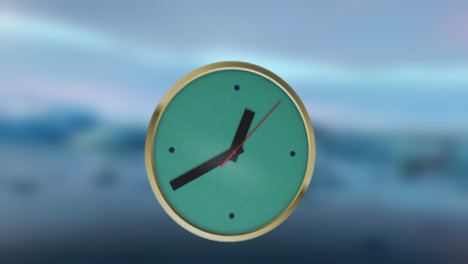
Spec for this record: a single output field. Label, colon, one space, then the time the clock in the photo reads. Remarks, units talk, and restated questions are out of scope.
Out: 12:40:07
